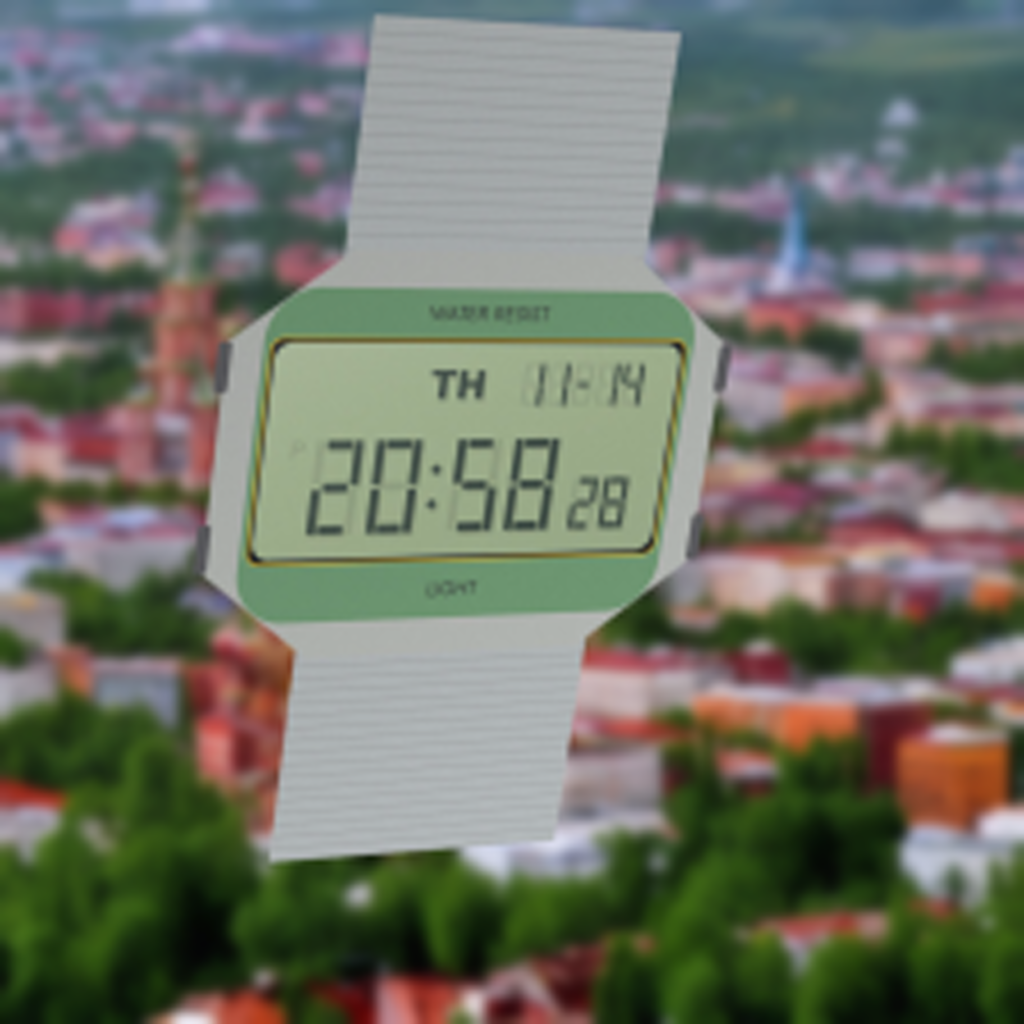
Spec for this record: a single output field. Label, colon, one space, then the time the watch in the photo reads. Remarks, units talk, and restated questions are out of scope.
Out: 20:58:28
